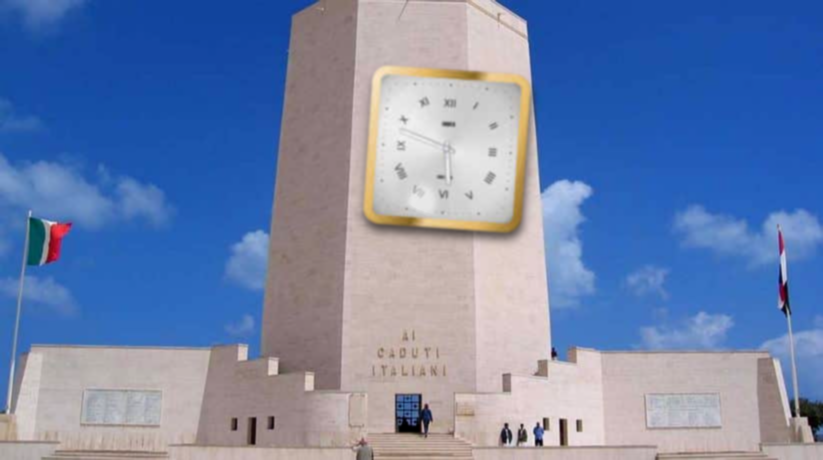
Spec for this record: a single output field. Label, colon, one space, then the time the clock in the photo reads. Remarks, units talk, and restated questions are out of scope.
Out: 5:48
